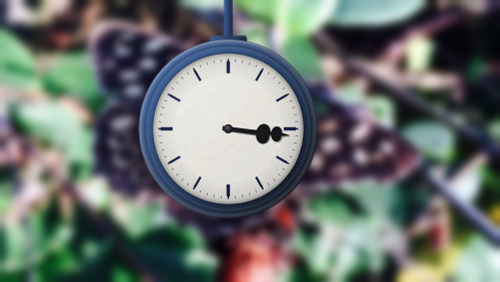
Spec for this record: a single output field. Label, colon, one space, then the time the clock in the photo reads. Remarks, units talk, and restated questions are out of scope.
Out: 3:16
